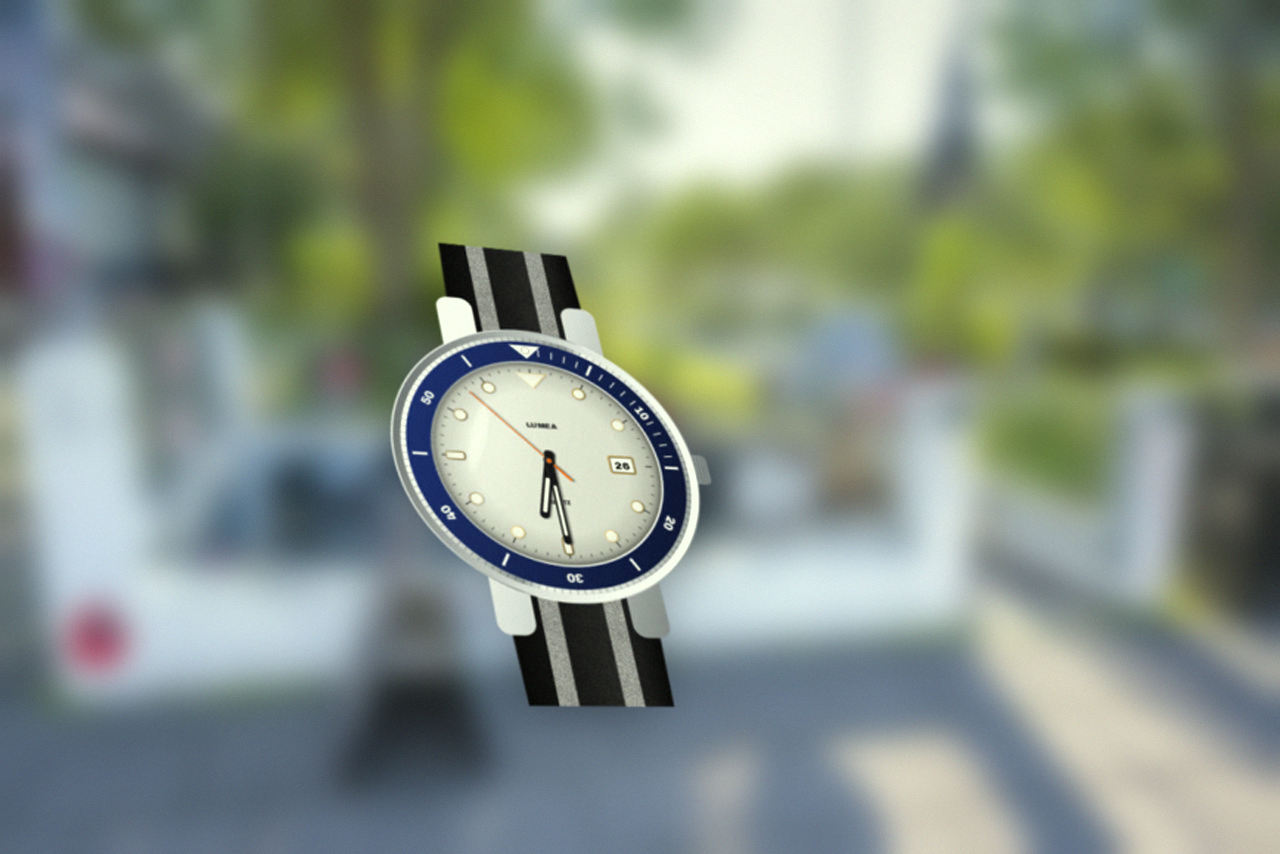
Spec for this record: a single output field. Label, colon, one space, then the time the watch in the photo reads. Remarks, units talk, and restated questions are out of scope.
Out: 6:29:53
